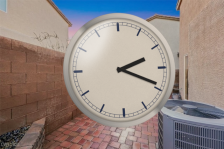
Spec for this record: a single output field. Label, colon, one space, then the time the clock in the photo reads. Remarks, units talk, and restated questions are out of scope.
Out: 2:19
